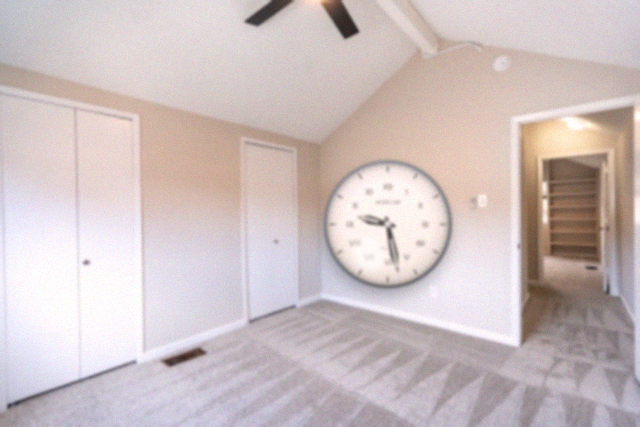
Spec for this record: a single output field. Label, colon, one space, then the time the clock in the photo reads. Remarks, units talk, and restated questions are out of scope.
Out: 9:28
